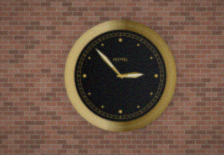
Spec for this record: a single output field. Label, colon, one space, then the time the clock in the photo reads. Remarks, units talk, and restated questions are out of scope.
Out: 2:53
